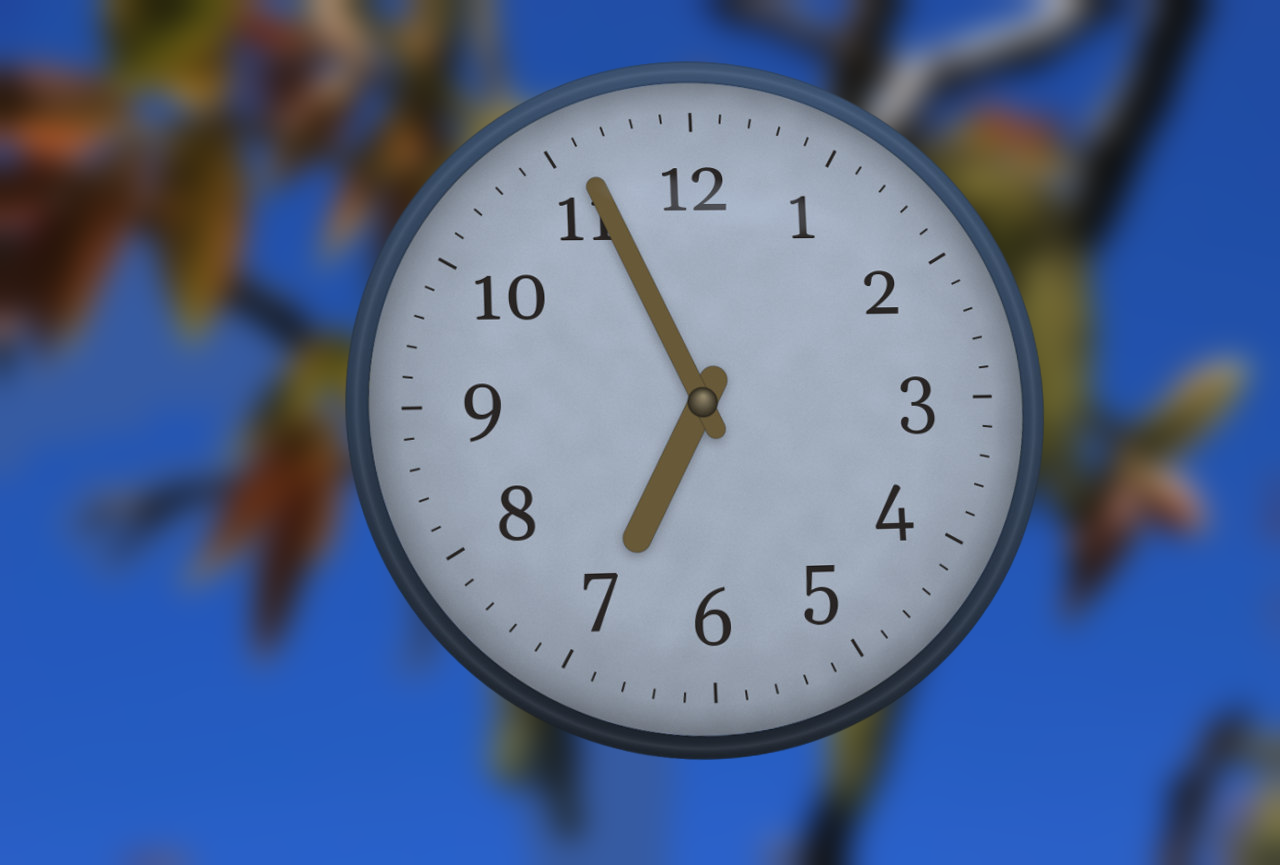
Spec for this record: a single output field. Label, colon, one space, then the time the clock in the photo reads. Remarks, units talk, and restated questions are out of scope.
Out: 6:56
